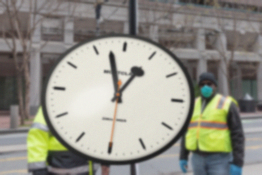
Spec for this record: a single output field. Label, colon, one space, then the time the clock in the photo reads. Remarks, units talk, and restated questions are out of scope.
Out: 12:57:30
